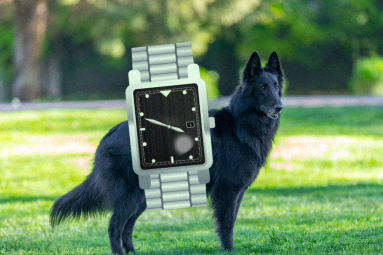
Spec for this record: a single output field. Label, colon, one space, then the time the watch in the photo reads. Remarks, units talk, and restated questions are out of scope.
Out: 3:49
